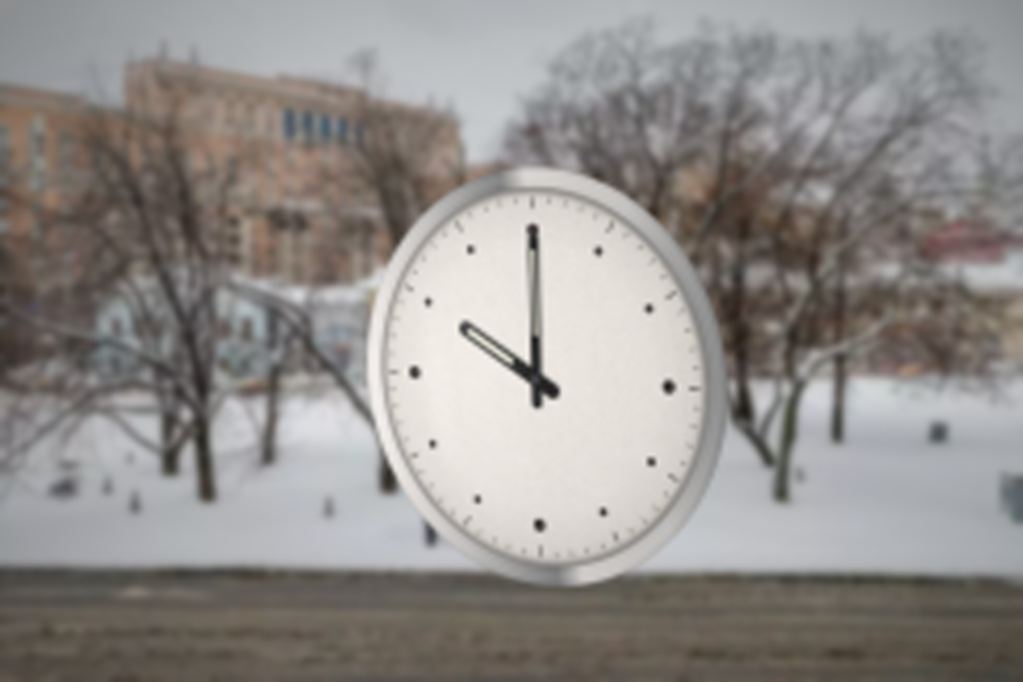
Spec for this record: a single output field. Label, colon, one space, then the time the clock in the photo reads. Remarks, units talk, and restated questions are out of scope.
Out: 10:00
